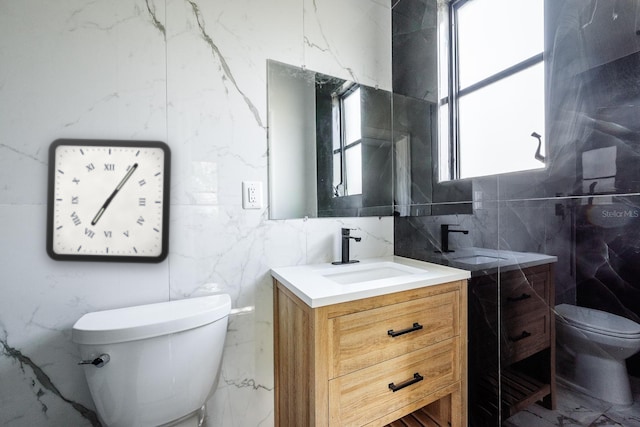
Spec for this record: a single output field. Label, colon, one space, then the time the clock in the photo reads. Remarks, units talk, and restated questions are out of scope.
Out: 7:06
